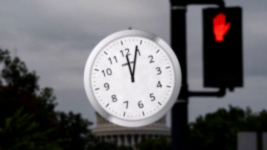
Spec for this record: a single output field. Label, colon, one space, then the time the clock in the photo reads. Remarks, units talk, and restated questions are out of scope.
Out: 12:04
